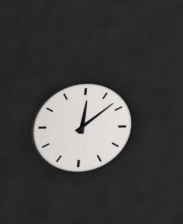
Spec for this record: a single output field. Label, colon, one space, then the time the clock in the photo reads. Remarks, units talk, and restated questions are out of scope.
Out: 12:08
